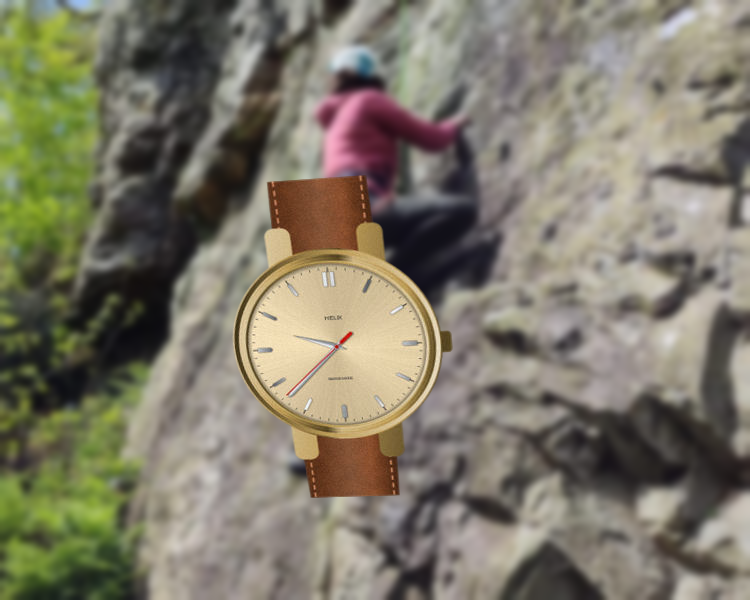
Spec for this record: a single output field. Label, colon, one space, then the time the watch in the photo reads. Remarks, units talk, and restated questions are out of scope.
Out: 9:37:38
